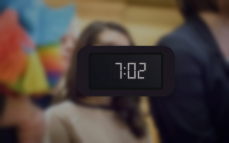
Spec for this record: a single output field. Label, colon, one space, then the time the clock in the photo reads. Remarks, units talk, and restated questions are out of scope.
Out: 7:02
